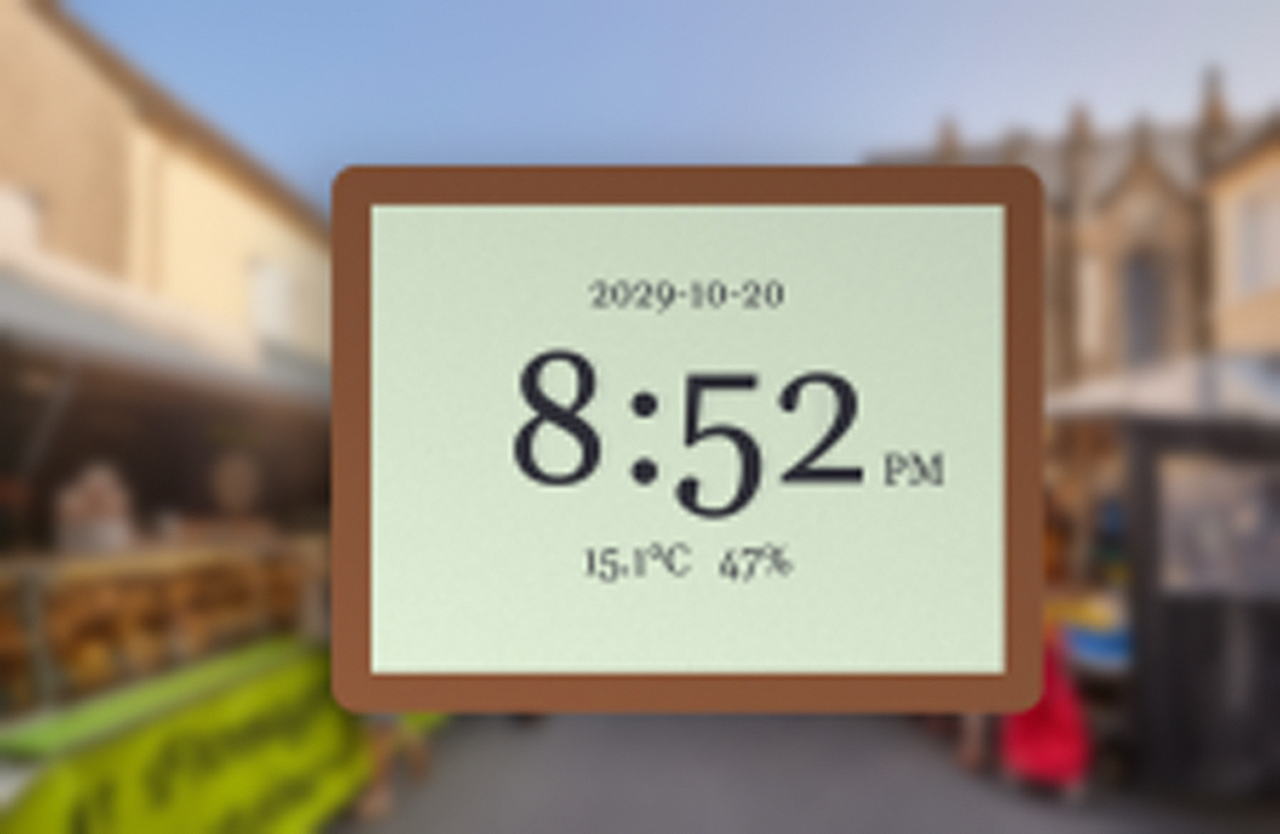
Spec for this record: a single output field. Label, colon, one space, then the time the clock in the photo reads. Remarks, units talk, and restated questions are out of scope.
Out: 8:52
